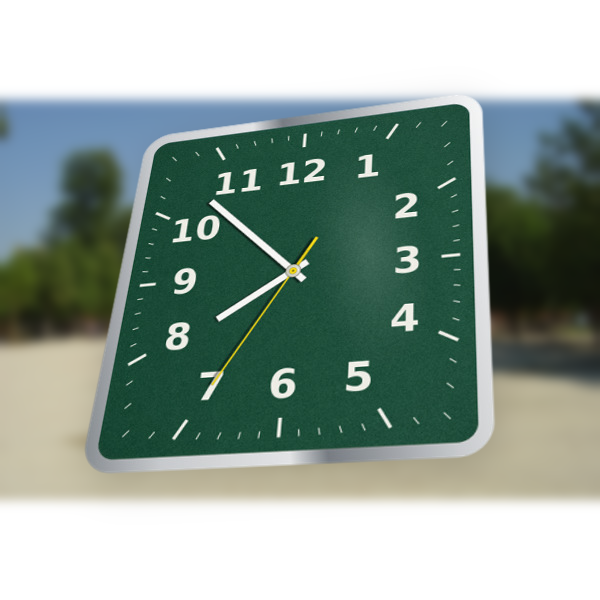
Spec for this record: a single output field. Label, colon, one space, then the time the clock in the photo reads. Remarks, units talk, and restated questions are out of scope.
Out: 7:52:35
